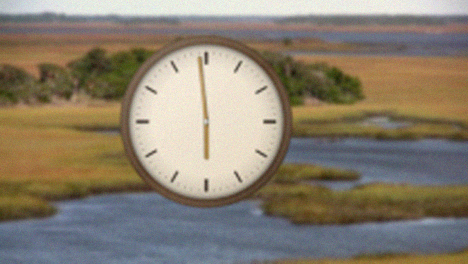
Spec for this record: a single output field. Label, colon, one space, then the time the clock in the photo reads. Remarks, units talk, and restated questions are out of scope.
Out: 5:59
